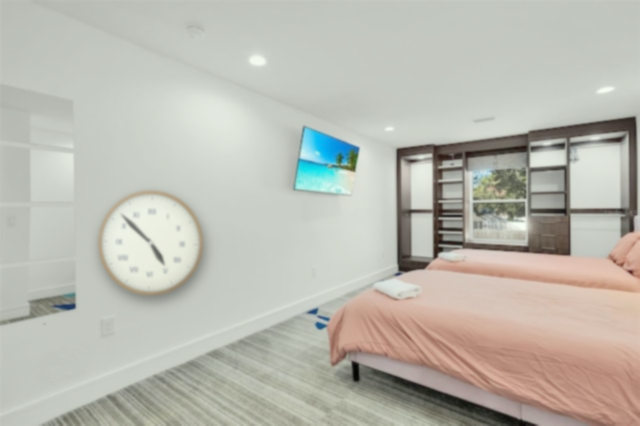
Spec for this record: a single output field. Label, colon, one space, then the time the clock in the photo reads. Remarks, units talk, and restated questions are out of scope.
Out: 4:52
